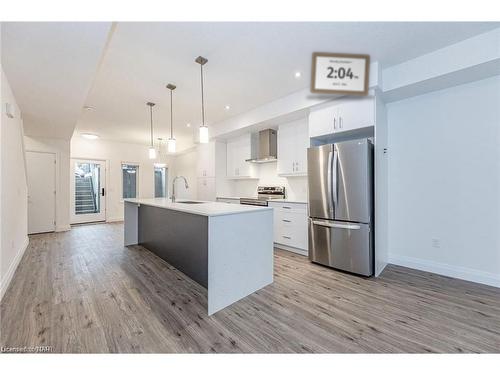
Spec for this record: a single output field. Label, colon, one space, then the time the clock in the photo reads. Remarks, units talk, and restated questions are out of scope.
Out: 2:04
